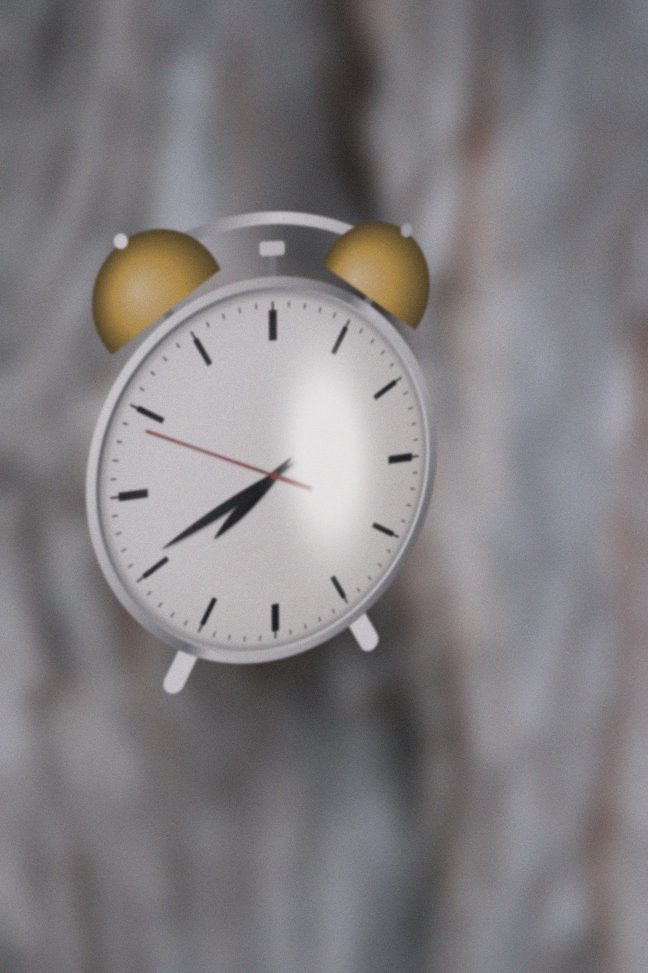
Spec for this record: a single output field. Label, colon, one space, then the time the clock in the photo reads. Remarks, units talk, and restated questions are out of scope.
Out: 7:40:49
